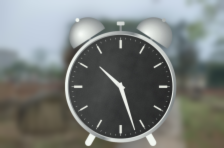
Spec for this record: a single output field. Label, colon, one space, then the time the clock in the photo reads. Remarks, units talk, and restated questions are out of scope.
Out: 10:27
